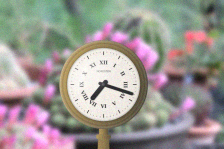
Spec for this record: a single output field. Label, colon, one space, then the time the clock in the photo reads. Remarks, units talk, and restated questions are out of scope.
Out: 7:18
